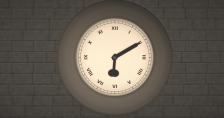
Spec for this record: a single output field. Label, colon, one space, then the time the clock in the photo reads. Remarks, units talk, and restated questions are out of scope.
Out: 6:10
